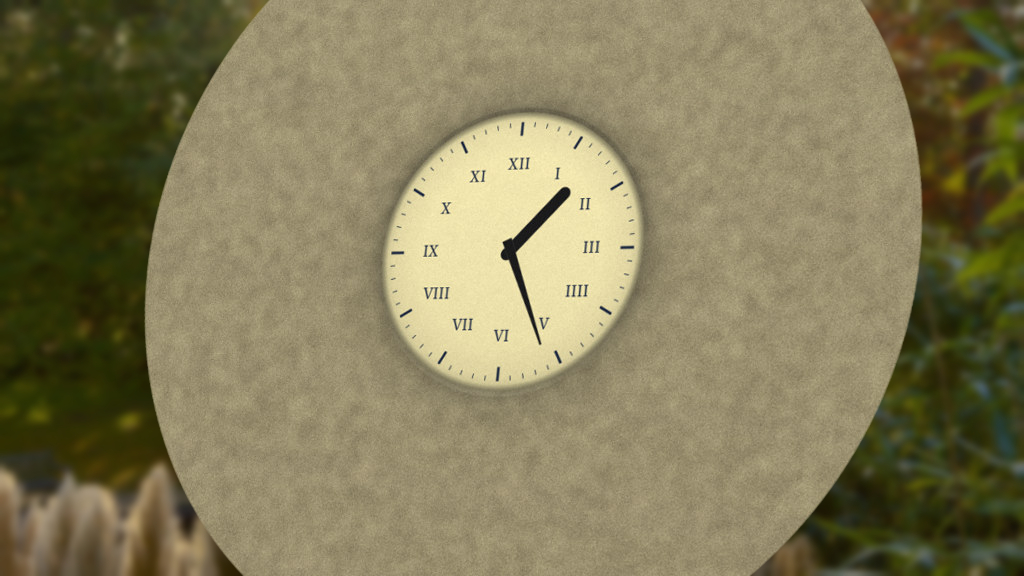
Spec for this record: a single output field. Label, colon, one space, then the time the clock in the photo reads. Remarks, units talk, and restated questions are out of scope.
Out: 1:26
